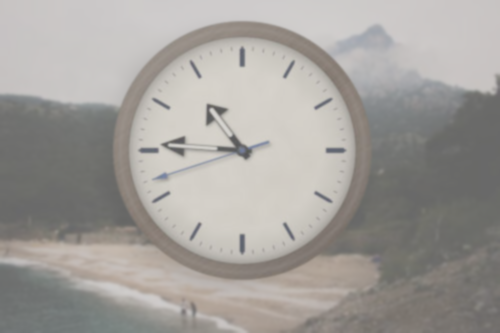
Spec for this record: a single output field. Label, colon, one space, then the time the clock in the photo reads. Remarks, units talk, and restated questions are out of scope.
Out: 10:45:42
